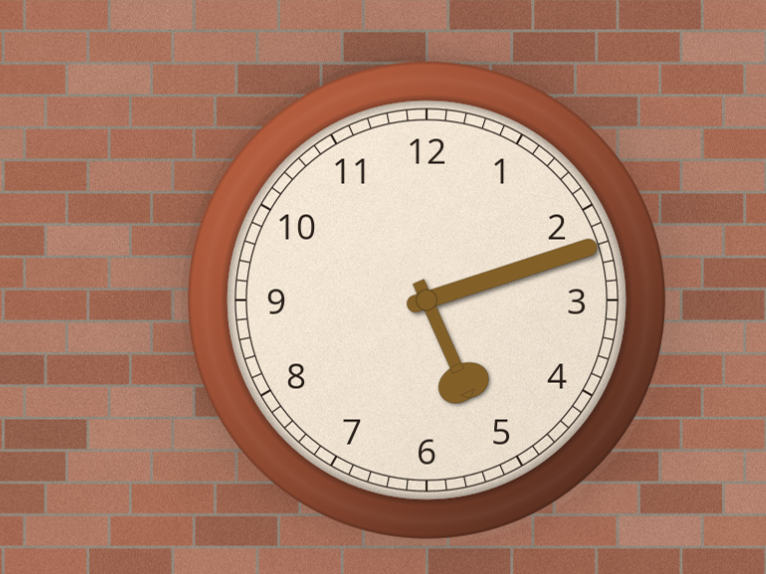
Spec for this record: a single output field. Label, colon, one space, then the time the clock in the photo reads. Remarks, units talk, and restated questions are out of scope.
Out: 5:12
